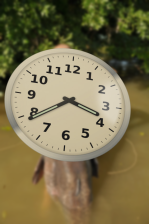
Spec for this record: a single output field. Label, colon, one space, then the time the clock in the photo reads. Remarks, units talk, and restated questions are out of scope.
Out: 3:39
